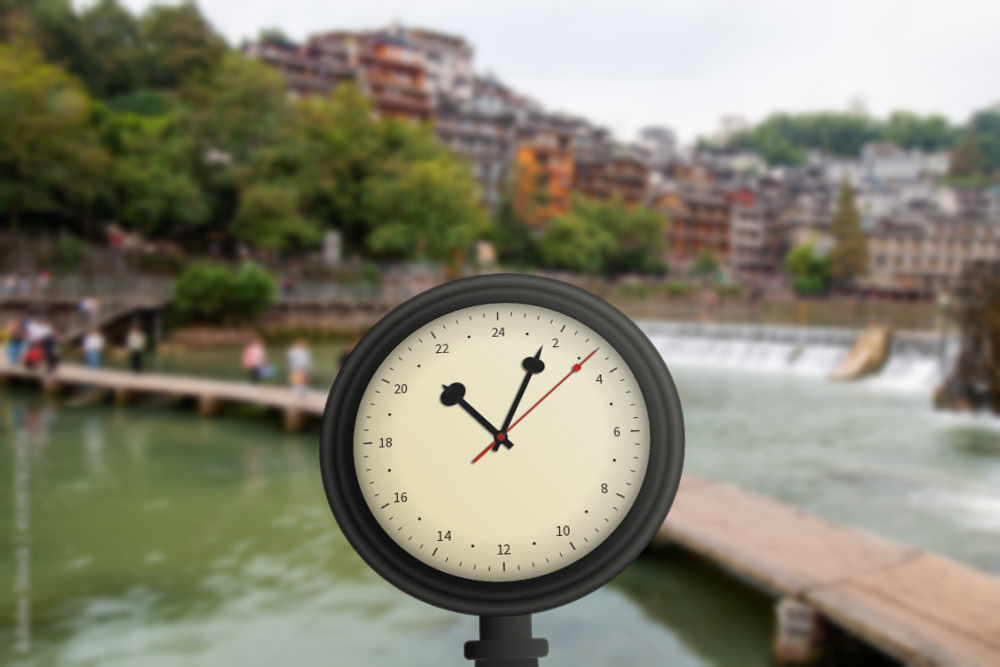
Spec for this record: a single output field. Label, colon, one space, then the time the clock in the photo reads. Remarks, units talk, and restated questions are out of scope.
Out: 21:04:08
